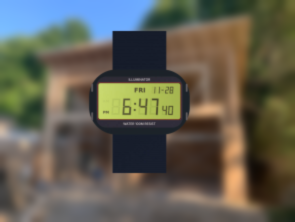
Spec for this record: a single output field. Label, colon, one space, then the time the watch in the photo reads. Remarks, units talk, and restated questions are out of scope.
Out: 6:47:40
